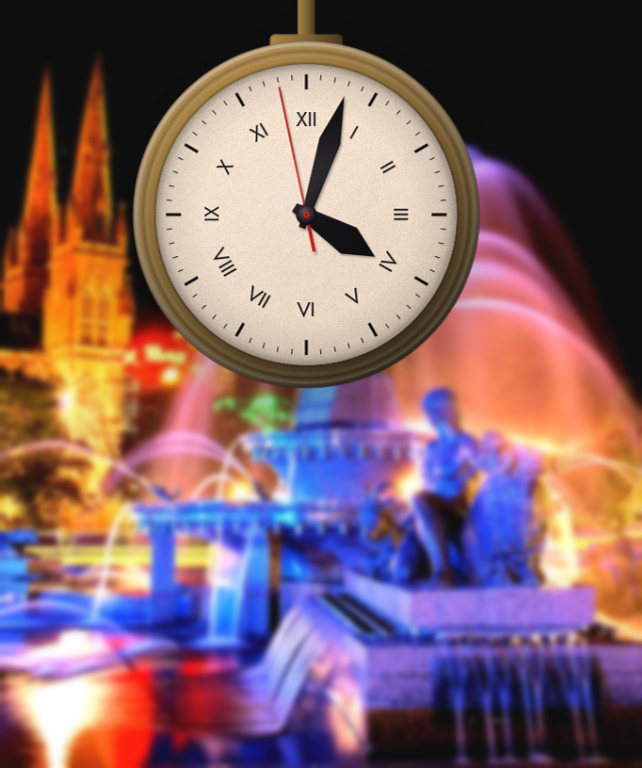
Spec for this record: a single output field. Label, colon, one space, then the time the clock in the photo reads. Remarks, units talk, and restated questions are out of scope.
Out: 4:02:58
